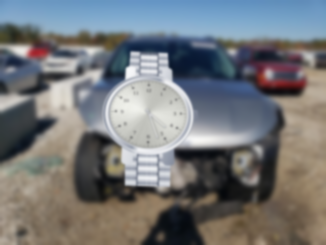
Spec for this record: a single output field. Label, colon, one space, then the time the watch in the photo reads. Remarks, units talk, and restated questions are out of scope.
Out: 4:27
